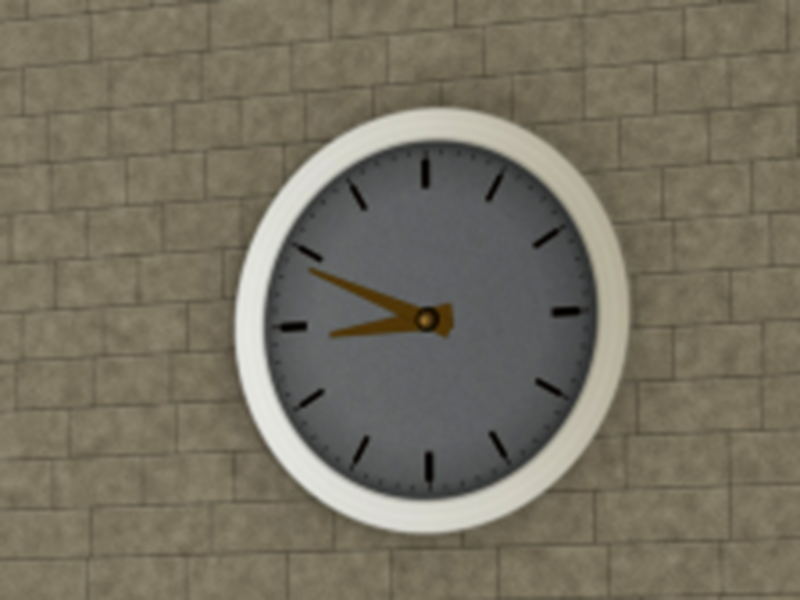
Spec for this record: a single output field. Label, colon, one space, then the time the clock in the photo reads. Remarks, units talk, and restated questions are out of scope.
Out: 8:49
